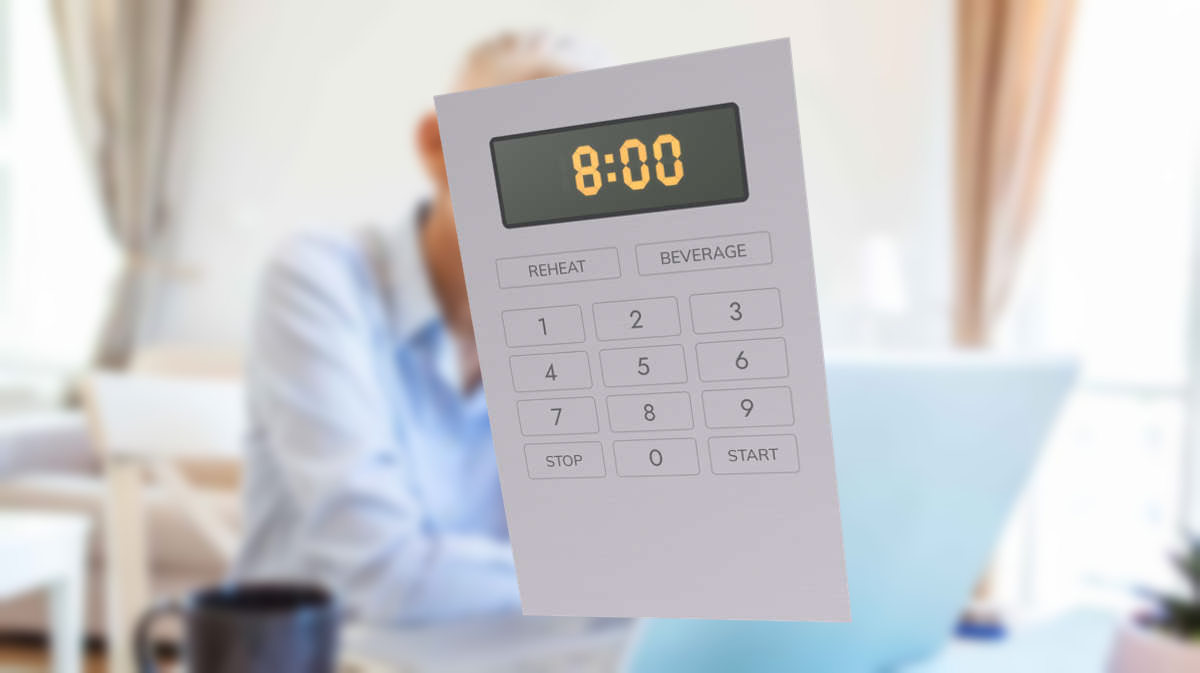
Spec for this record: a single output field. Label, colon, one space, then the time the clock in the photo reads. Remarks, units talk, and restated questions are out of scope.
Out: 8:00
